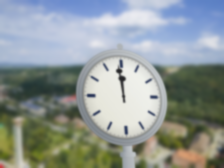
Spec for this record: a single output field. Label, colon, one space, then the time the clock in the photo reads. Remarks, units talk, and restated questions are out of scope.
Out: 11:59
